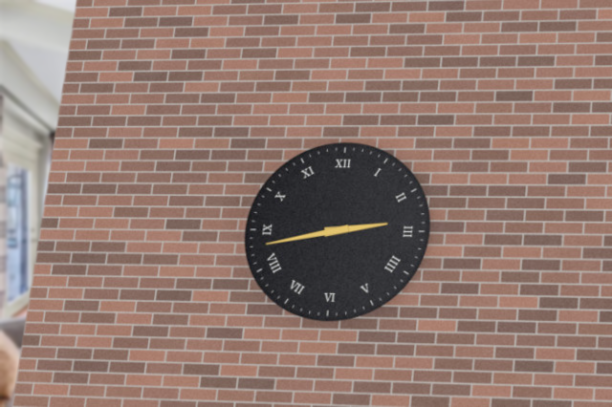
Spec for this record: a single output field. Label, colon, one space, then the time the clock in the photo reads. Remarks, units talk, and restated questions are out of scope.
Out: 2:43
